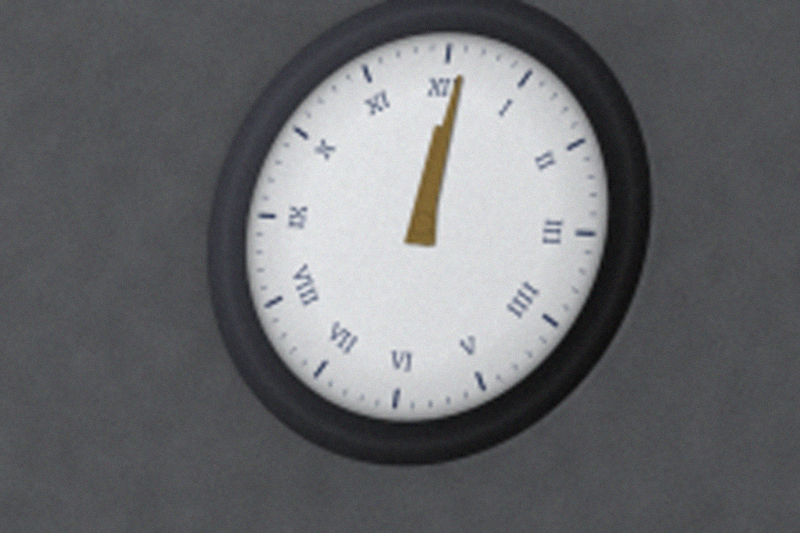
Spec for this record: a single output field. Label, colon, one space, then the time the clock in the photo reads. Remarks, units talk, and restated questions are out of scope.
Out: 12:01
